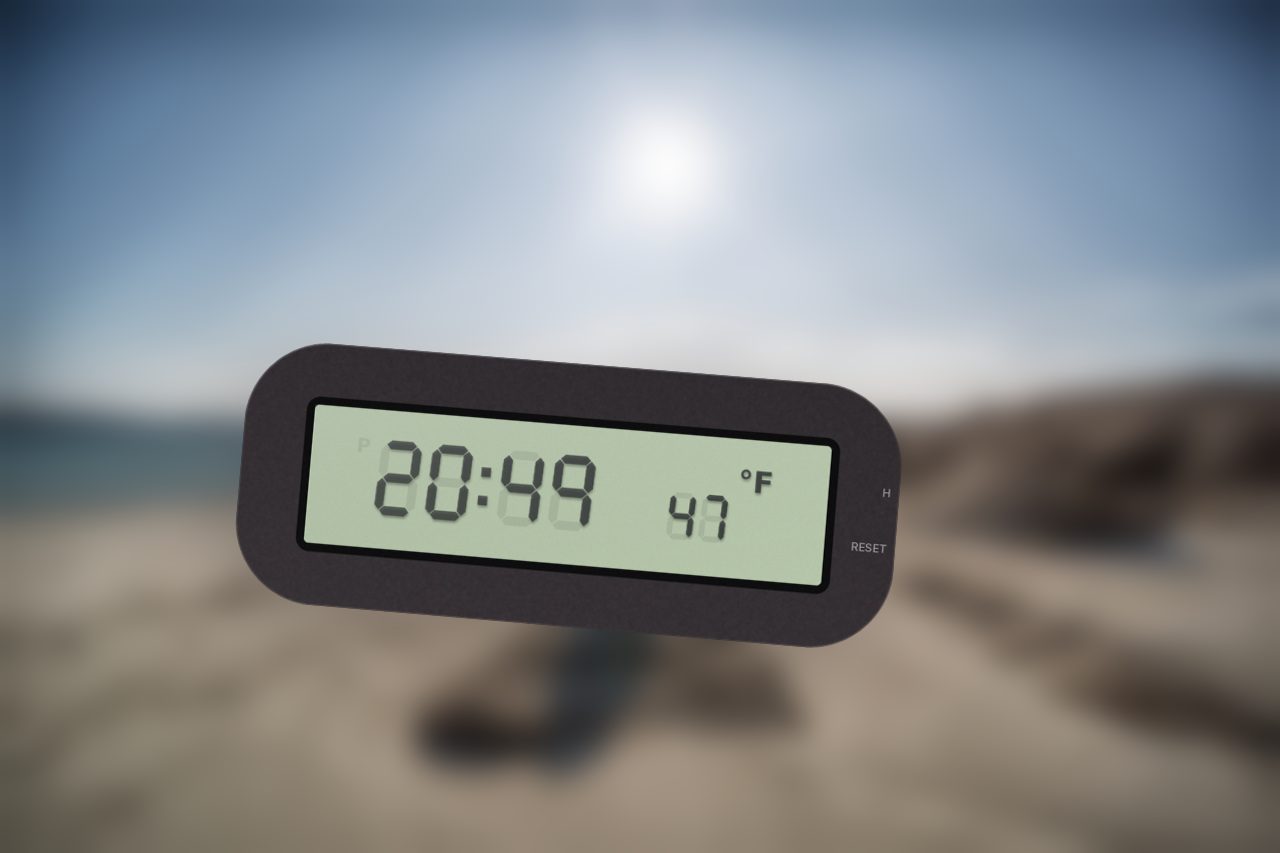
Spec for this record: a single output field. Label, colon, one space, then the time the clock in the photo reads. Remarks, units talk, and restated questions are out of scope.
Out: 20:49
